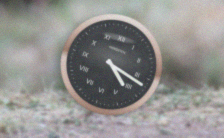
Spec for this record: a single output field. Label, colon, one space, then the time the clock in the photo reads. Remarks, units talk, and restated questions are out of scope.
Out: 4:17
